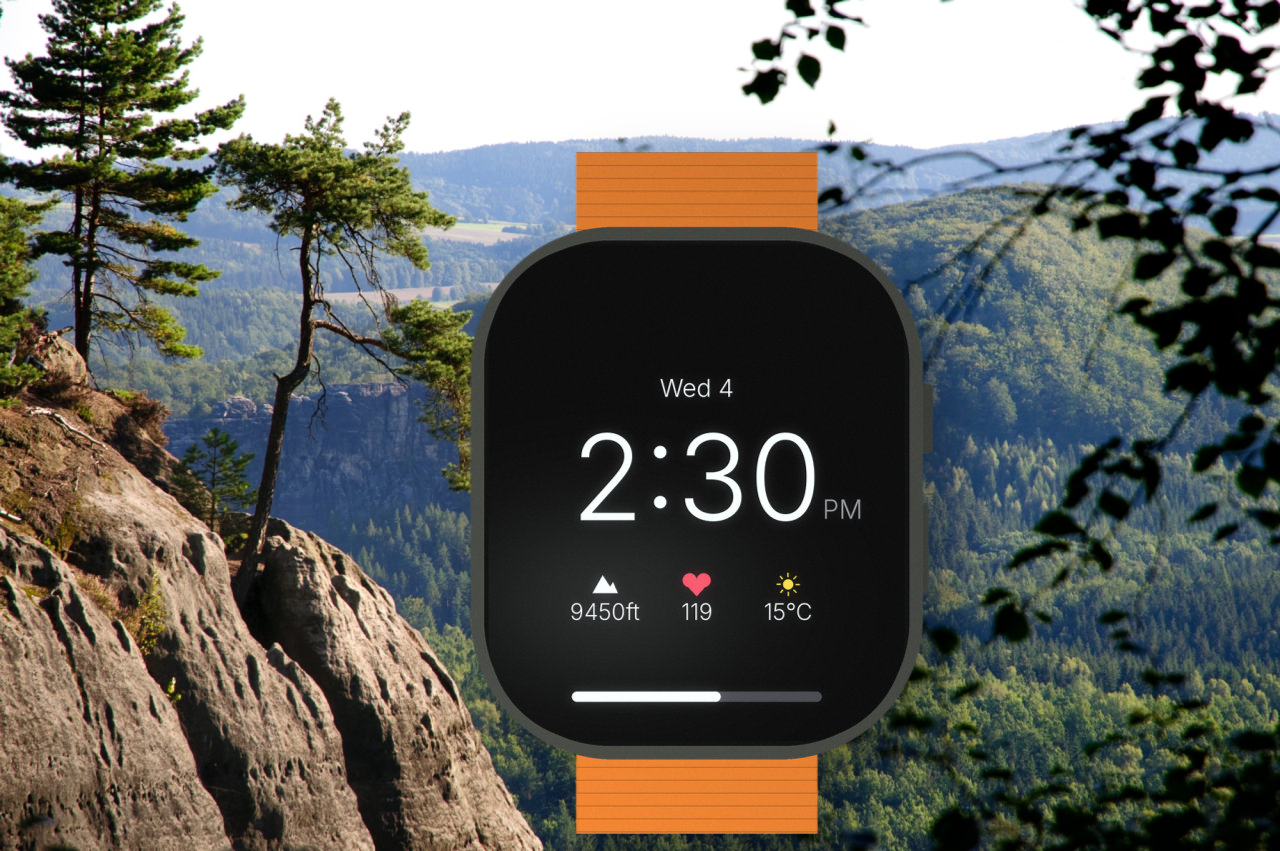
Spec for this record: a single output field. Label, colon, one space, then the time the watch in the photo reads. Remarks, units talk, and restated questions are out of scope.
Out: 2:30
